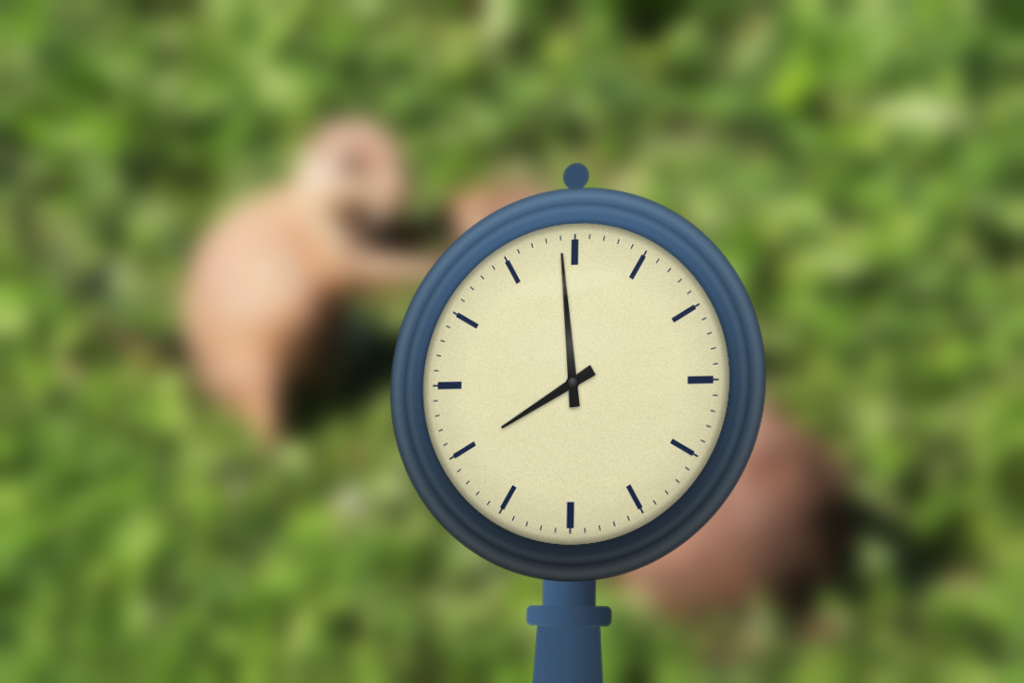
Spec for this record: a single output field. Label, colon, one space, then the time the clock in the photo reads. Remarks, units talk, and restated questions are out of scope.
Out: 7:59
